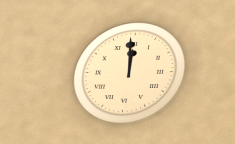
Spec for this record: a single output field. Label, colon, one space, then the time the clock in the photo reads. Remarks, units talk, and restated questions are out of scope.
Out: 11:59
